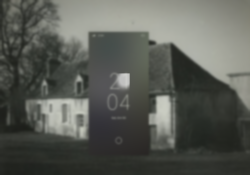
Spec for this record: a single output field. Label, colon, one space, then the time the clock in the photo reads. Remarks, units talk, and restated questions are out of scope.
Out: 21:04
